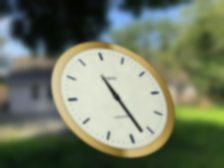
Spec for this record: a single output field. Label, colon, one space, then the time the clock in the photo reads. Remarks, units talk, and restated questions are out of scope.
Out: 11:27
